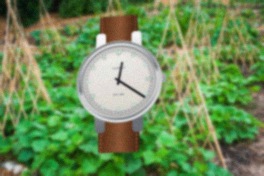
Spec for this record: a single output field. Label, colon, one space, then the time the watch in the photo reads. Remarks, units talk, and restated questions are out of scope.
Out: 12:21
